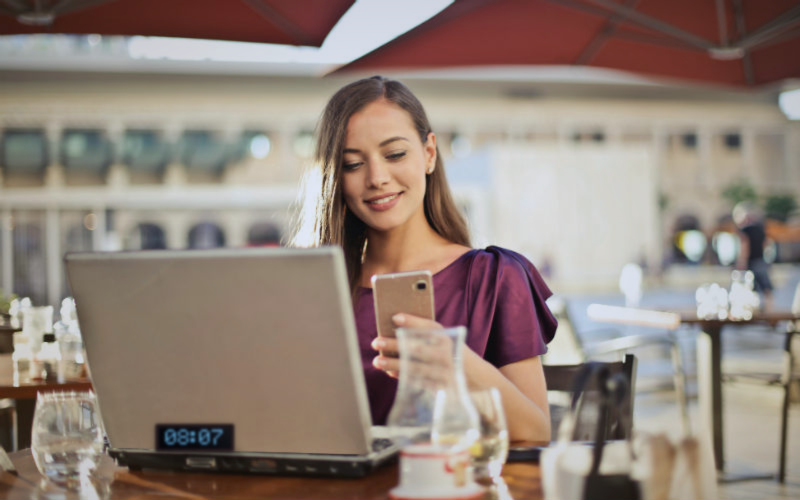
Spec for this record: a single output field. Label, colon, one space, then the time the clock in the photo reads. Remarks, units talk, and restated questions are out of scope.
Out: 8:07
